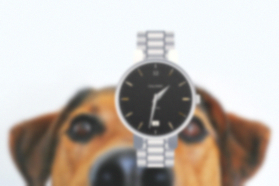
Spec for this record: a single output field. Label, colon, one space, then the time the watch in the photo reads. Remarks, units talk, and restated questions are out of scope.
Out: 1:32
